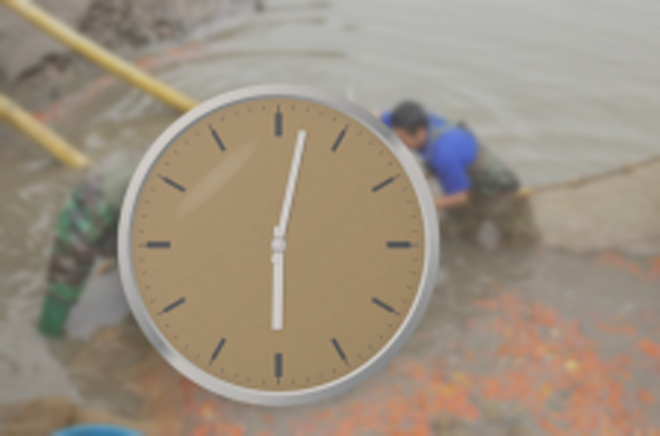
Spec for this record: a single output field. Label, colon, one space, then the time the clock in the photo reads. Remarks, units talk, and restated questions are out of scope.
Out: 6:02
